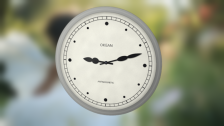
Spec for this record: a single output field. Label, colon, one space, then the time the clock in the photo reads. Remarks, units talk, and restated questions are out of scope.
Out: 9:12
